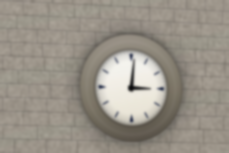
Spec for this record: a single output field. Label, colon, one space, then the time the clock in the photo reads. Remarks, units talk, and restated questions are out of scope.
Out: 3:01
